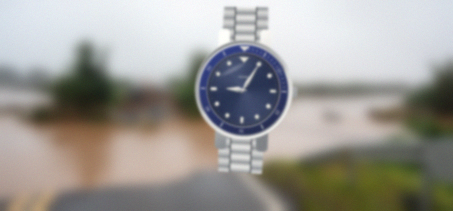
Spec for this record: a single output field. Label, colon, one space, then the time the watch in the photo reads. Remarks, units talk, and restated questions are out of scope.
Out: 9:05
